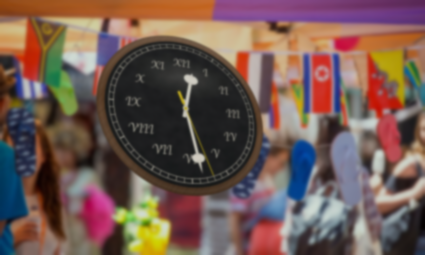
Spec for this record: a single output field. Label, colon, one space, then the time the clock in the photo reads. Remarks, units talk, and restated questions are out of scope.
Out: 12:28:27
